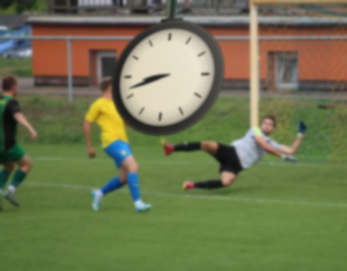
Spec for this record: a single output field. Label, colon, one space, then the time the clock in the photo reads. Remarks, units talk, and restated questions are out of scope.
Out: 8:42
